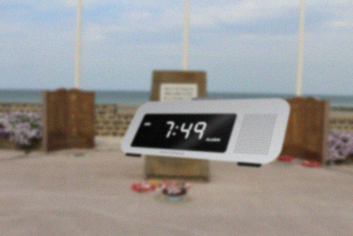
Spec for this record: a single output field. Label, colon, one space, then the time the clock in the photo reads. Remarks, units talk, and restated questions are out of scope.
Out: 7:49
